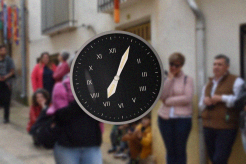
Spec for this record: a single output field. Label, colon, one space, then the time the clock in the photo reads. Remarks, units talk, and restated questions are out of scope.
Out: 7:05
